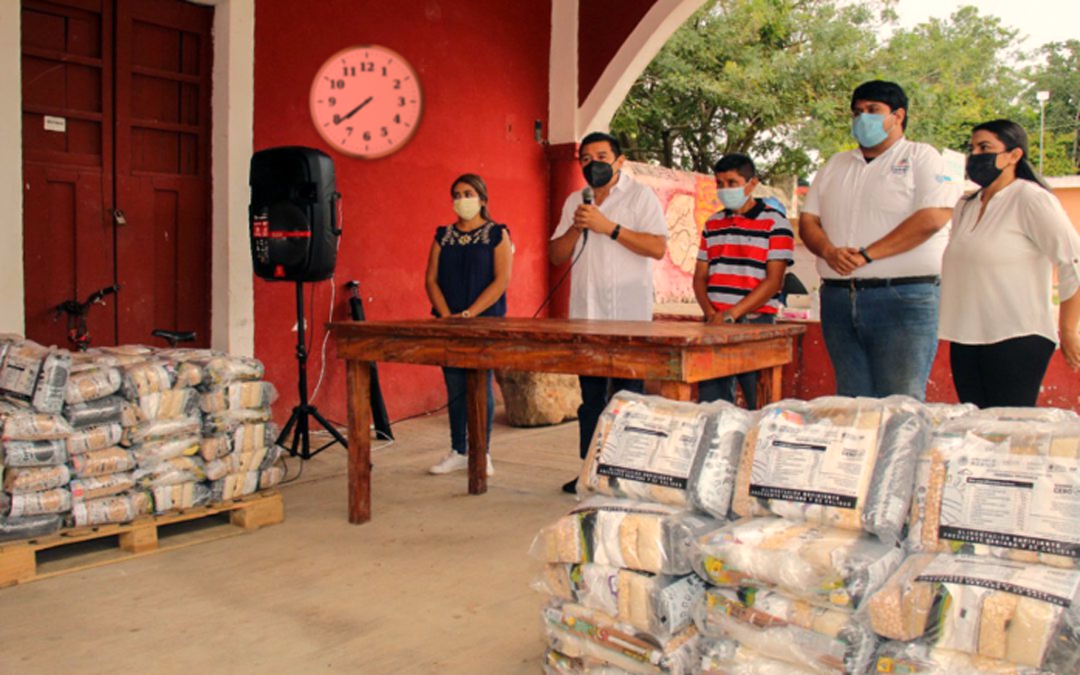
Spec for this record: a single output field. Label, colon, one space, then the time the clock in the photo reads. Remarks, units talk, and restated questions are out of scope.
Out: 7:39
